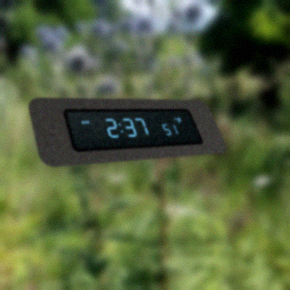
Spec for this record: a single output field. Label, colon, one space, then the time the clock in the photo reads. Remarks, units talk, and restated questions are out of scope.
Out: 2:37
